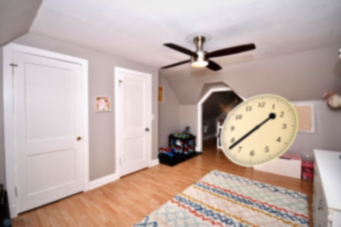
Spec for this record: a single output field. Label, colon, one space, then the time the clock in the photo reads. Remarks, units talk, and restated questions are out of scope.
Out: 1:38
